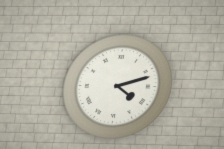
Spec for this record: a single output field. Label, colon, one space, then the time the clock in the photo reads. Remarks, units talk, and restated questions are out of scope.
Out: 4:12
